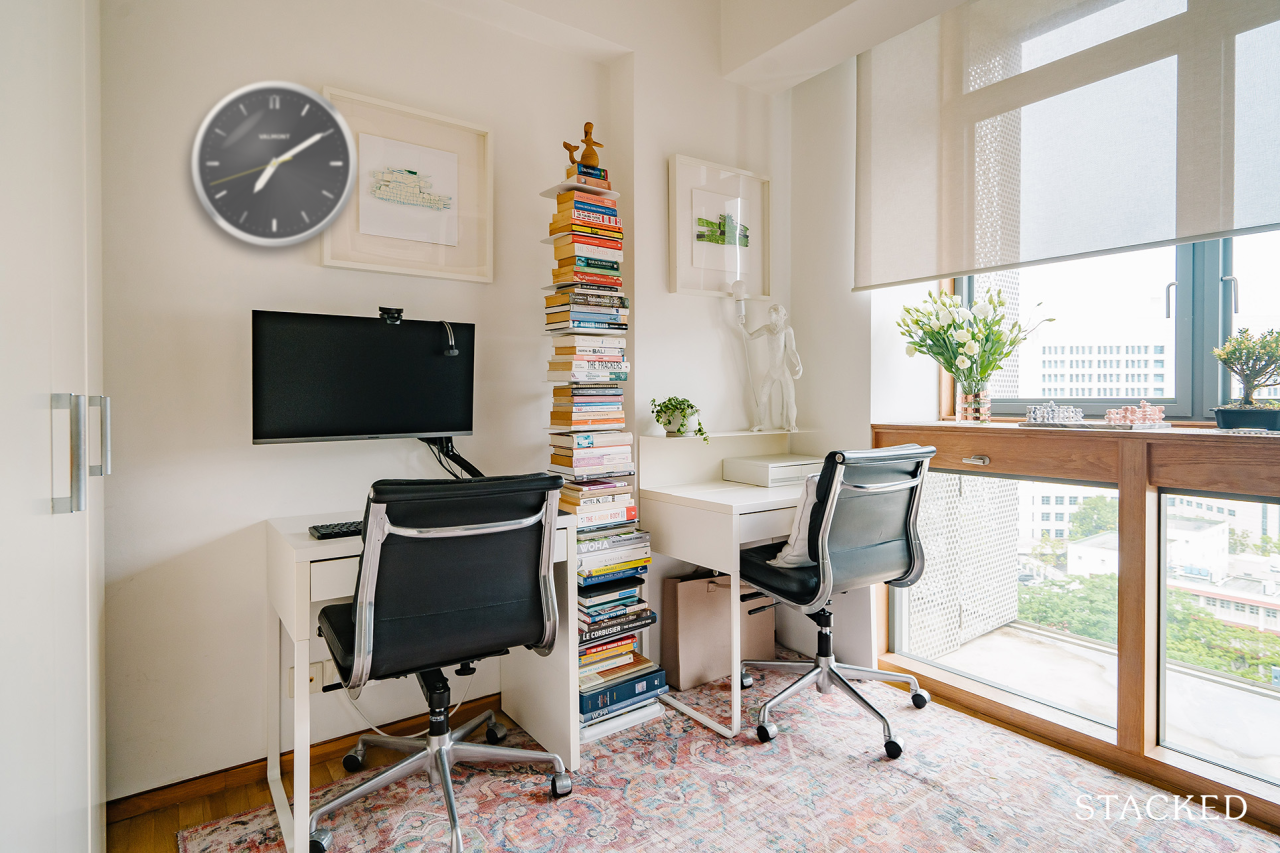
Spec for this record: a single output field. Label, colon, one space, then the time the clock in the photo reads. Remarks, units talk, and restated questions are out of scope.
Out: 7:09:42
